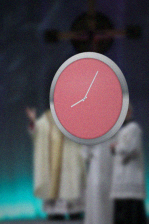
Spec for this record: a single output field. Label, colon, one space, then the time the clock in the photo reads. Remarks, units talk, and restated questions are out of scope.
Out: 8:05
